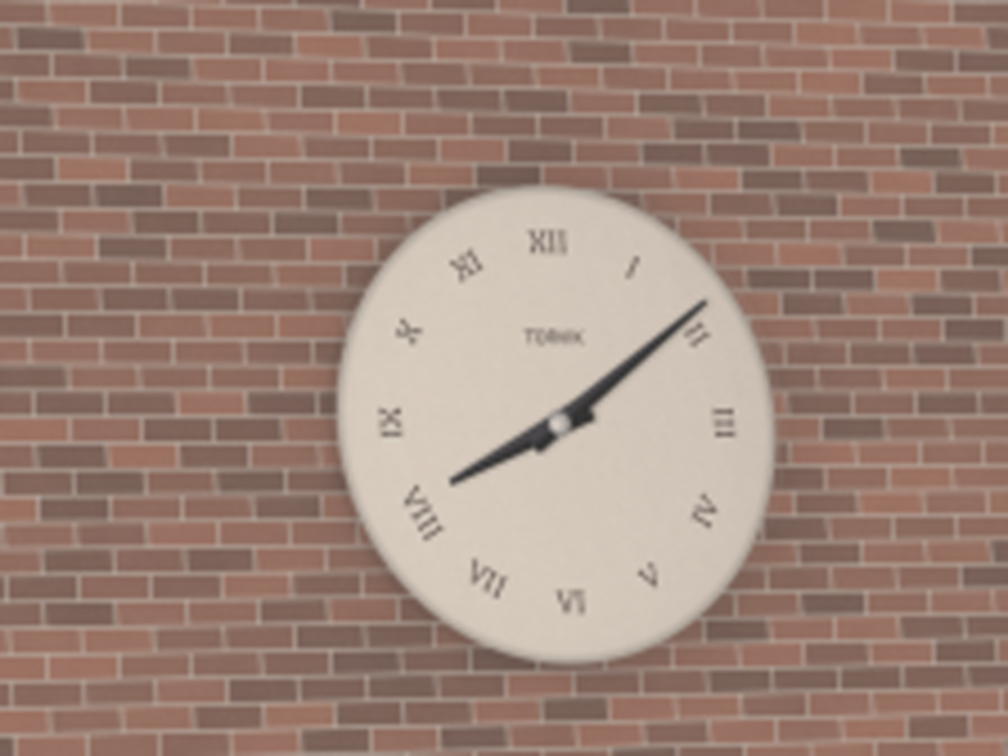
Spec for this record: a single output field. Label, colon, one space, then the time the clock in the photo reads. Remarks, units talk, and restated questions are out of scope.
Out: 8:09
